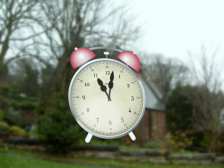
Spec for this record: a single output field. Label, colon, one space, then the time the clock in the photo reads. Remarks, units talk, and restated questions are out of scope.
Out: 11:02
